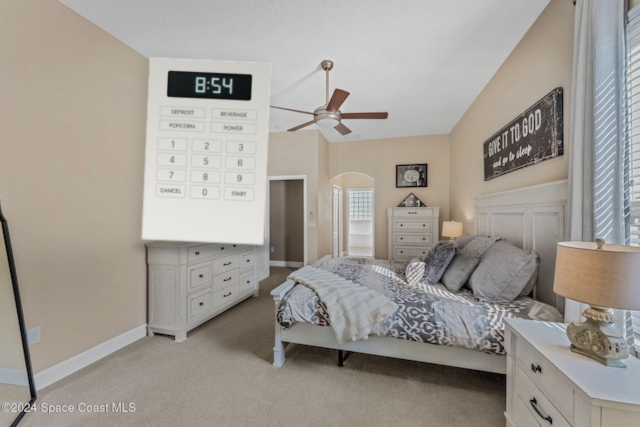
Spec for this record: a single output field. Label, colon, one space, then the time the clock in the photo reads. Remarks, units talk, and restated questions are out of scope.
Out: 8:54
